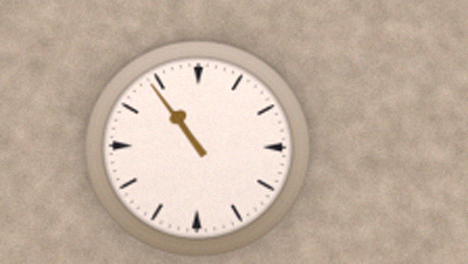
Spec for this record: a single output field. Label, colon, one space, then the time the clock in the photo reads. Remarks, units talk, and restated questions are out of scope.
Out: 10:54
